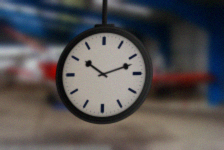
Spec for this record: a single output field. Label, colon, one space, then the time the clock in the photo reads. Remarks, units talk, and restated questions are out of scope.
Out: 10:12
